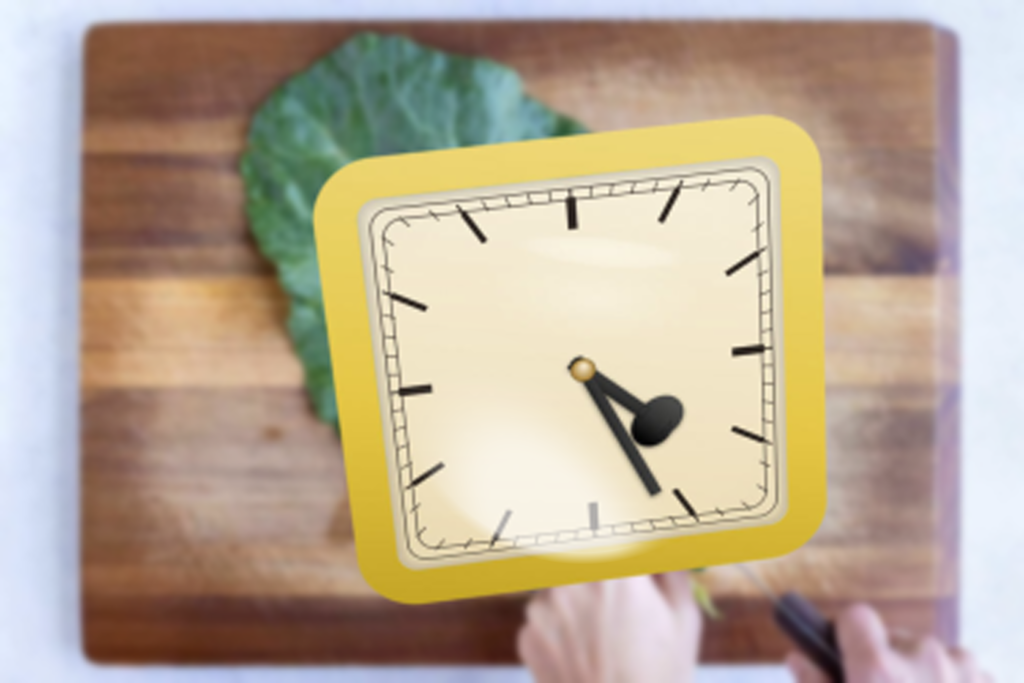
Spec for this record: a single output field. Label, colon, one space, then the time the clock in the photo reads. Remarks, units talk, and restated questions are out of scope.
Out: 4:26
